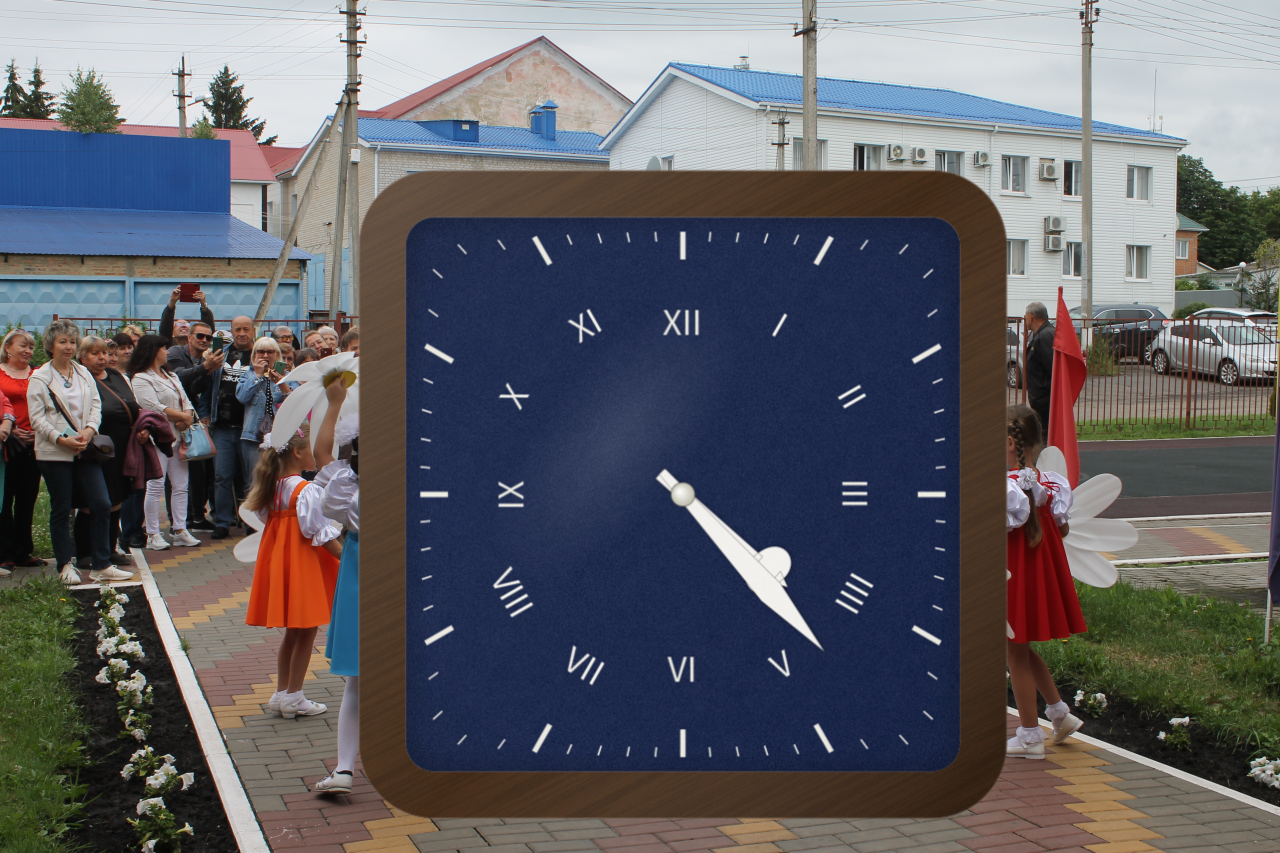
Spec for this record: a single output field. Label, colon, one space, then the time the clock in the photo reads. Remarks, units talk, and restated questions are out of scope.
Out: 4:23
